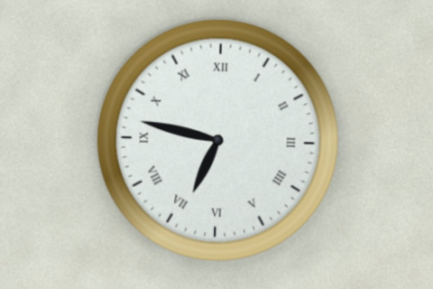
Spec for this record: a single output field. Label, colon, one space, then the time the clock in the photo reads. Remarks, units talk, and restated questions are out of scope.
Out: 6:47
